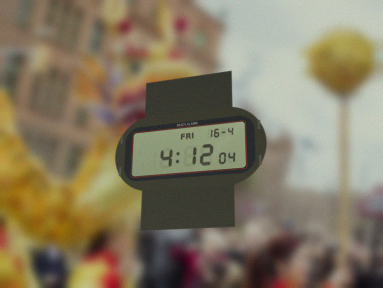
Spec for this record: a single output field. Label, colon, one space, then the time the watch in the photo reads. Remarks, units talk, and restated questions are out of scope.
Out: 4:12:04
